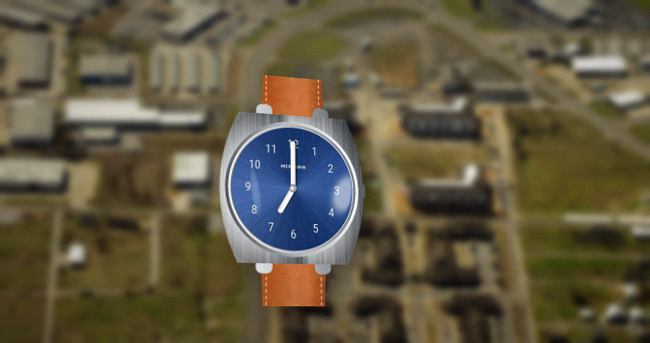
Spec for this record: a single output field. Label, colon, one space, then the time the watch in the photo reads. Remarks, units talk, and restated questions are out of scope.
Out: 7:00
